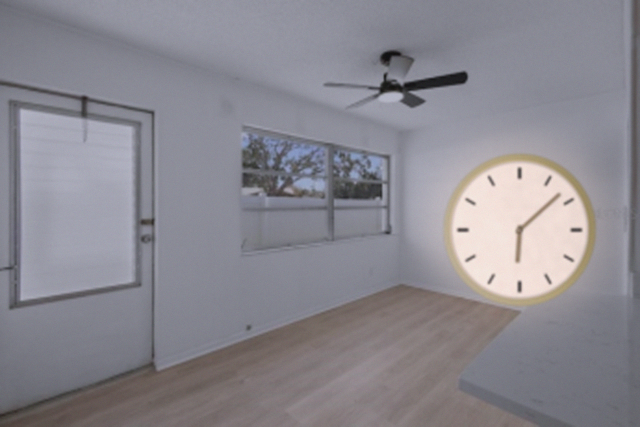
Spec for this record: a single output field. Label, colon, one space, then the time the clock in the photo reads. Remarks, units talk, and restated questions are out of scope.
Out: 6:08
